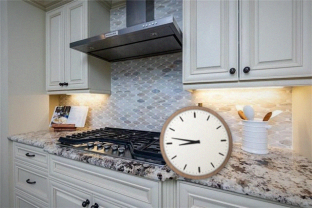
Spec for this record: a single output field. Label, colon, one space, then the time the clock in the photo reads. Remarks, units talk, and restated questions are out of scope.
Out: 8:47
